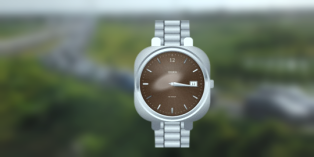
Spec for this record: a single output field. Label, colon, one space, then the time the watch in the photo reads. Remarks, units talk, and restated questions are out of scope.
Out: 3:16
